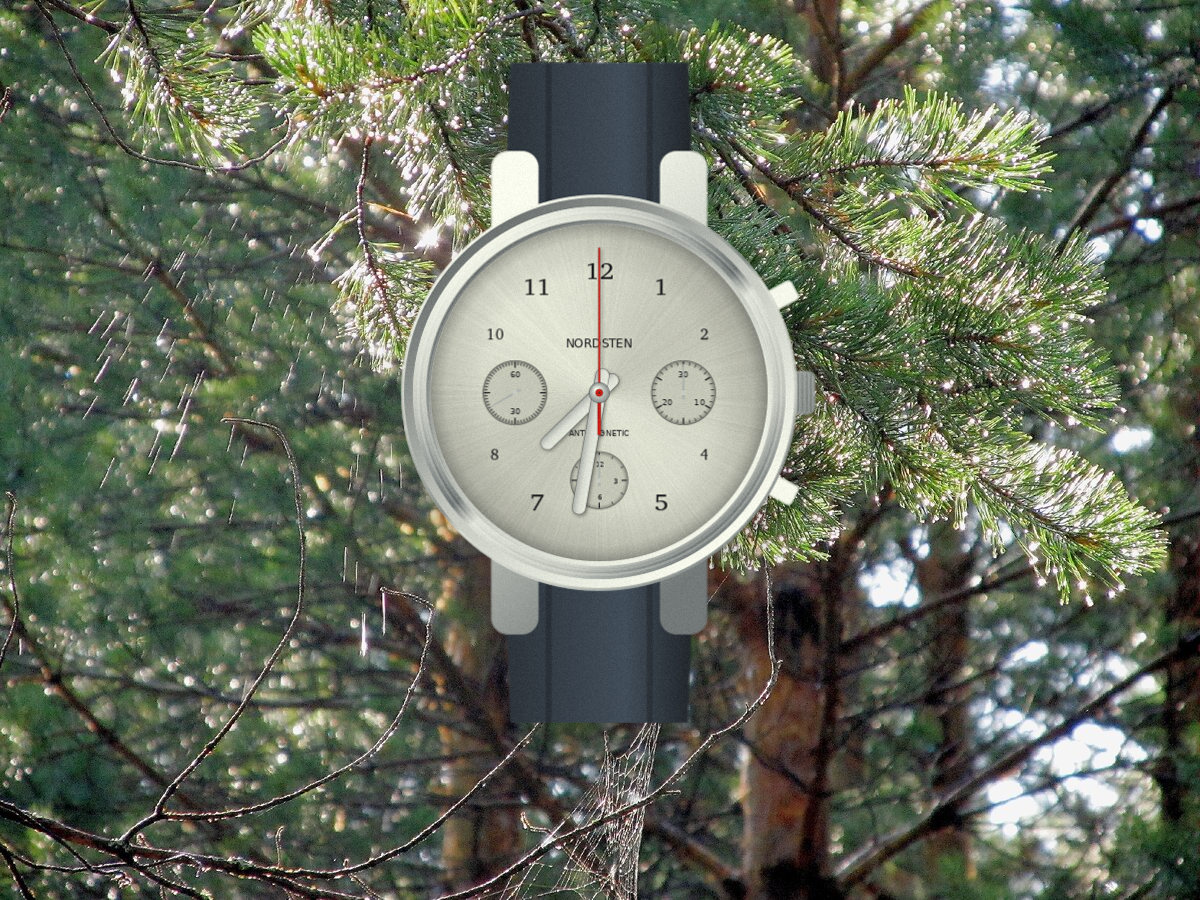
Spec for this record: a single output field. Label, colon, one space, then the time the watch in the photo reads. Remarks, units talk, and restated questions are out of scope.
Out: 7:31:40
